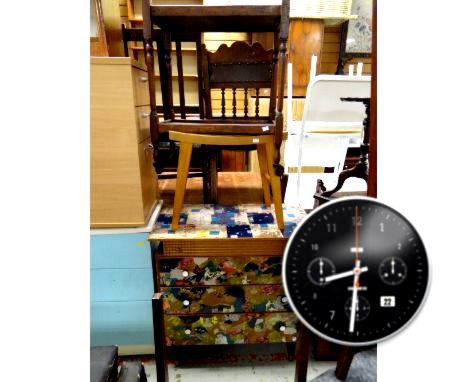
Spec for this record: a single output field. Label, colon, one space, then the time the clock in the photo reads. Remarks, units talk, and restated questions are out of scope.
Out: 8:31
